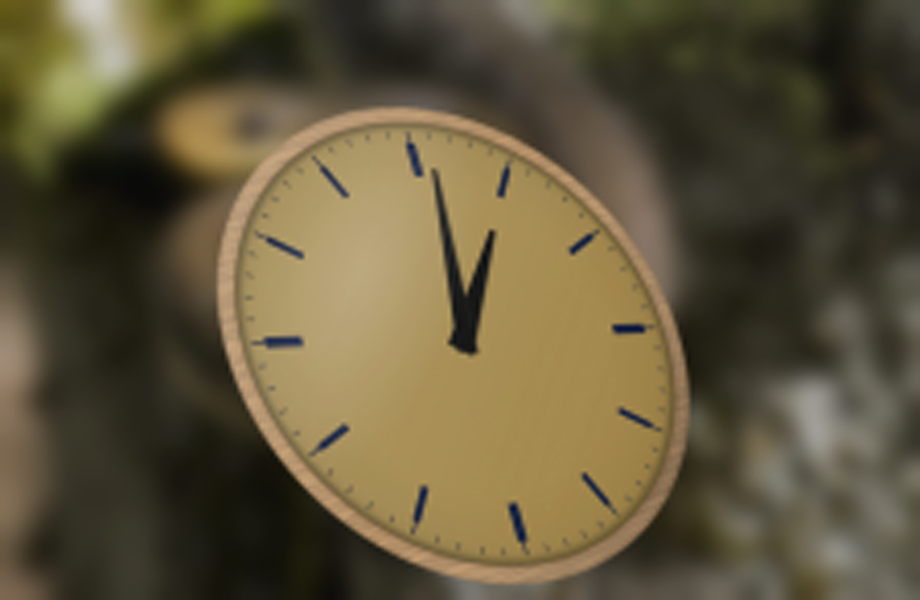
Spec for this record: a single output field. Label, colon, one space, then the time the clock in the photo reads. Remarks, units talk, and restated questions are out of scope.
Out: 1:01
